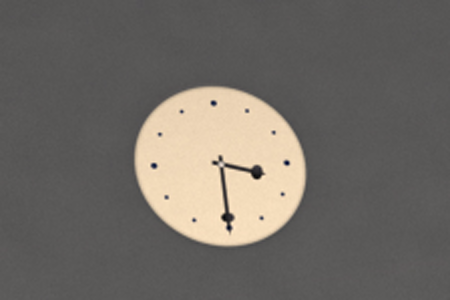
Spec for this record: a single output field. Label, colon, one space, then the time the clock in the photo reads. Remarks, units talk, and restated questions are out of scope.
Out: 3:30
